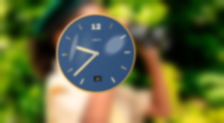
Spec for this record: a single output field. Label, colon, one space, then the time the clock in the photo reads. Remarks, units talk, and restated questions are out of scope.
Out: 9:38
